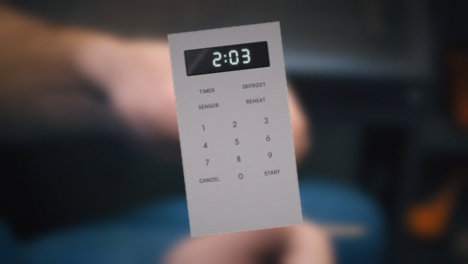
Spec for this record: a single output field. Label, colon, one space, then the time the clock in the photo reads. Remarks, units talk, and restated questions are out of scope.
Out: 2:03
